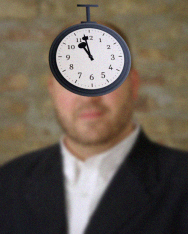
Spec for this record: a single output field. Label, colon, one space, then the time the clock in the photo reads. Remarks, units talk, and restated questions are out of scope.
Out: 10:58
